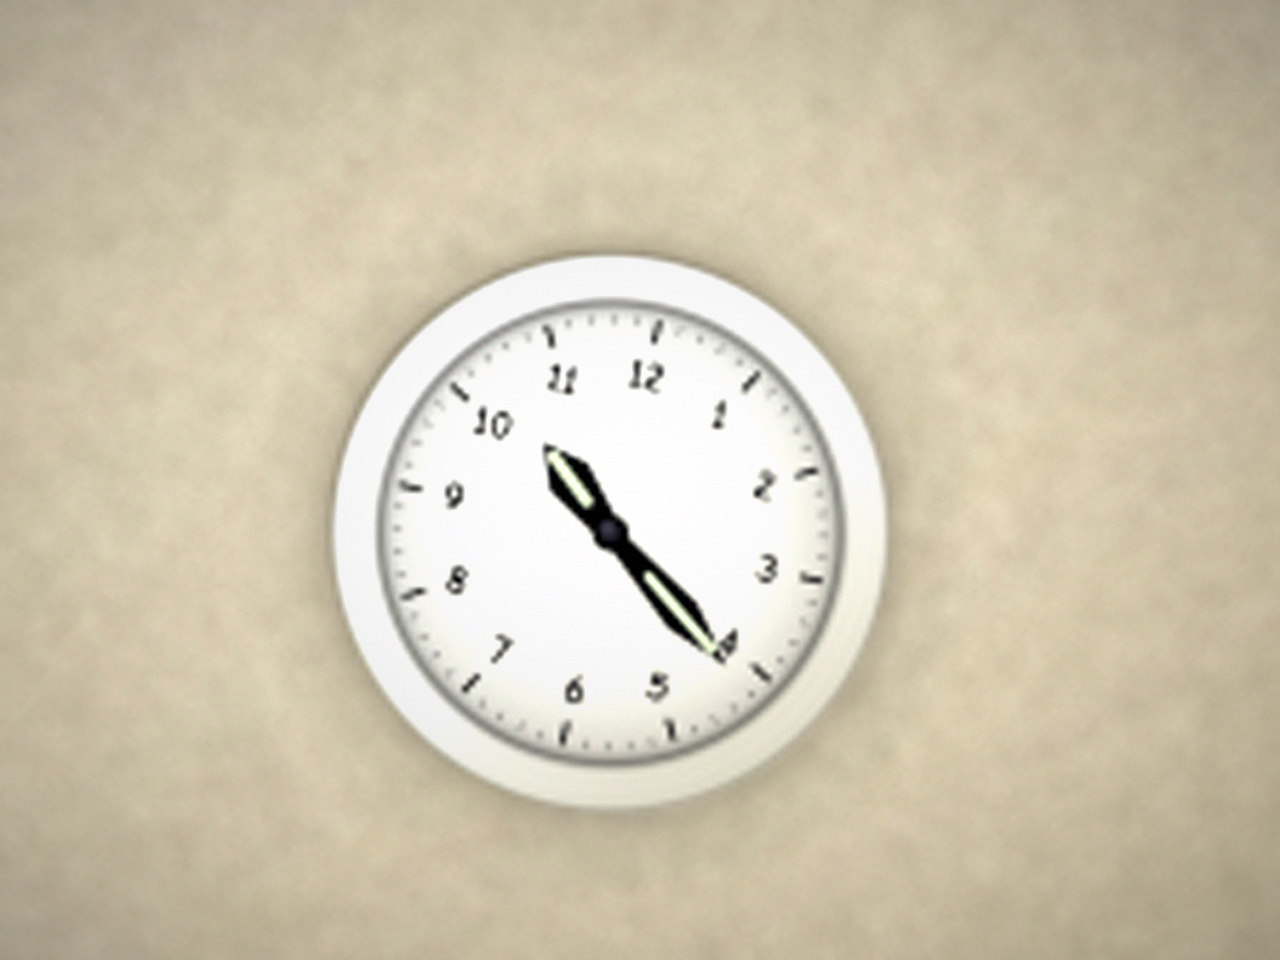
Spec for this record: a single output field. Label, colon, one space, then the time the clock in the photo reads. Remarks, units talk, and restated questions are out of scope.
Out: 10:21
